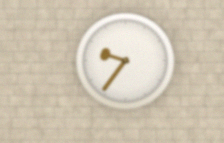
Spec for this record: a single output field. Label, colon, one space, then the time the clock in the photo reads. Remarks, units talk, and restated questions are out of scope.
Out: 9:36
